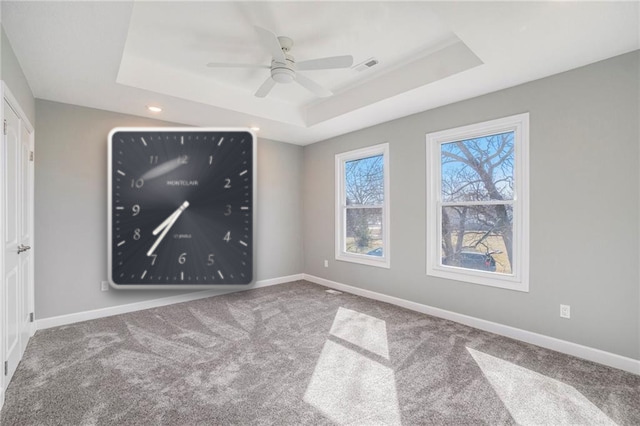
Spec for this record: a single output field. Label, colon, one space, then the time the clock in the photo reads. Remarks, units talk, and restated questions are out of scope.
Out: 7:36
